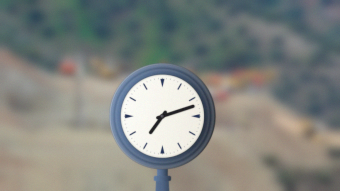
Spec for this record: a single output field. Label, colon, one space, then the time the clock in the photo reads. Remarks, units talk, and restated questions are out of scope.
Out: 7:12
